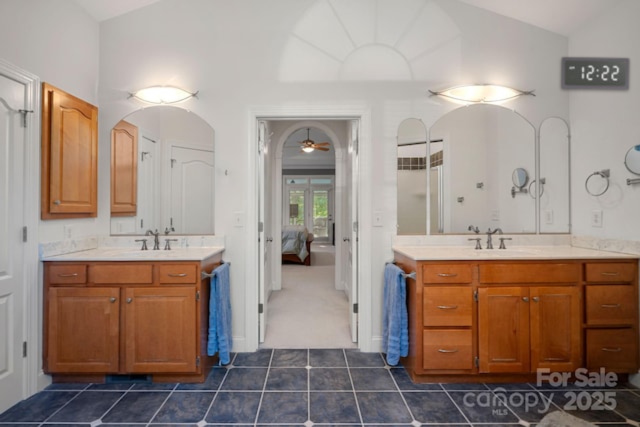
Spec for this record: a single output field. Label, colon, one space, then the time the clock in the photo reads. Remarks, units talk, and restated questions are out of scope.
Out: 12:22
